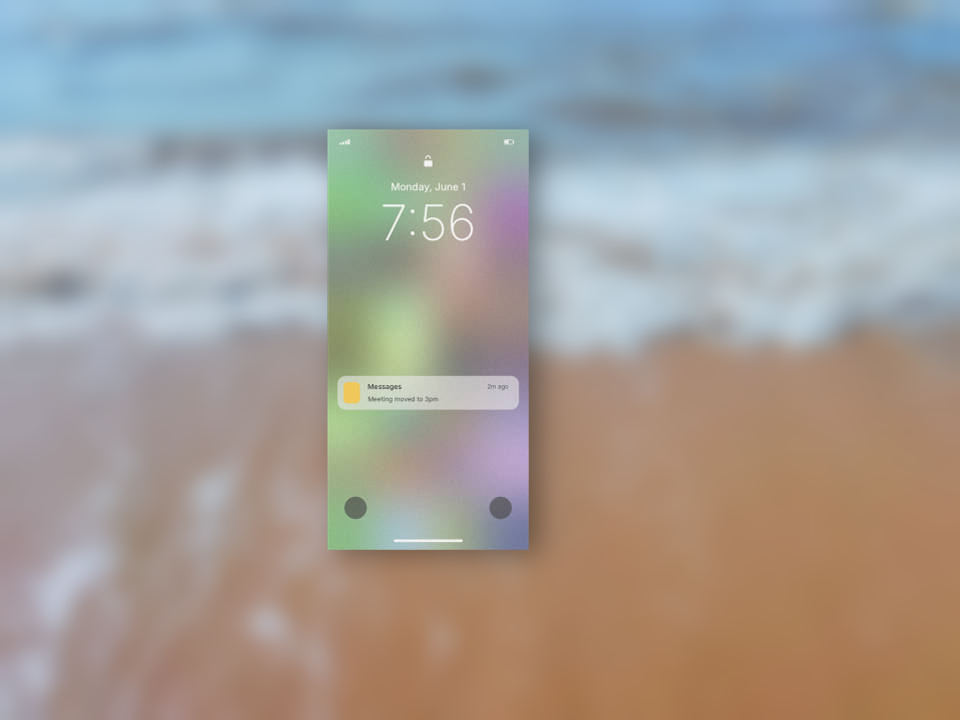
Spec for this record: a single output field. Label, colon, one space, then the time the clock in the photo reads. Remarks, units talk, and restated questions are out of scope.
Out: 7:56
